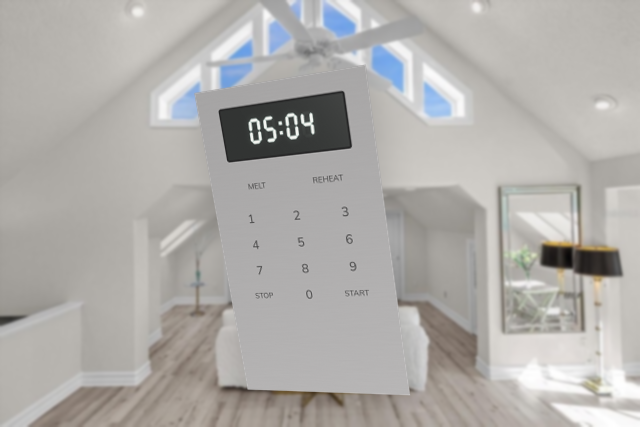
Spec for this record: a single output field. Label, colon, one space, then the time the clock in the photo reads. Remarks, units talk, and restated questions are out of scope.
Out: 5:04
